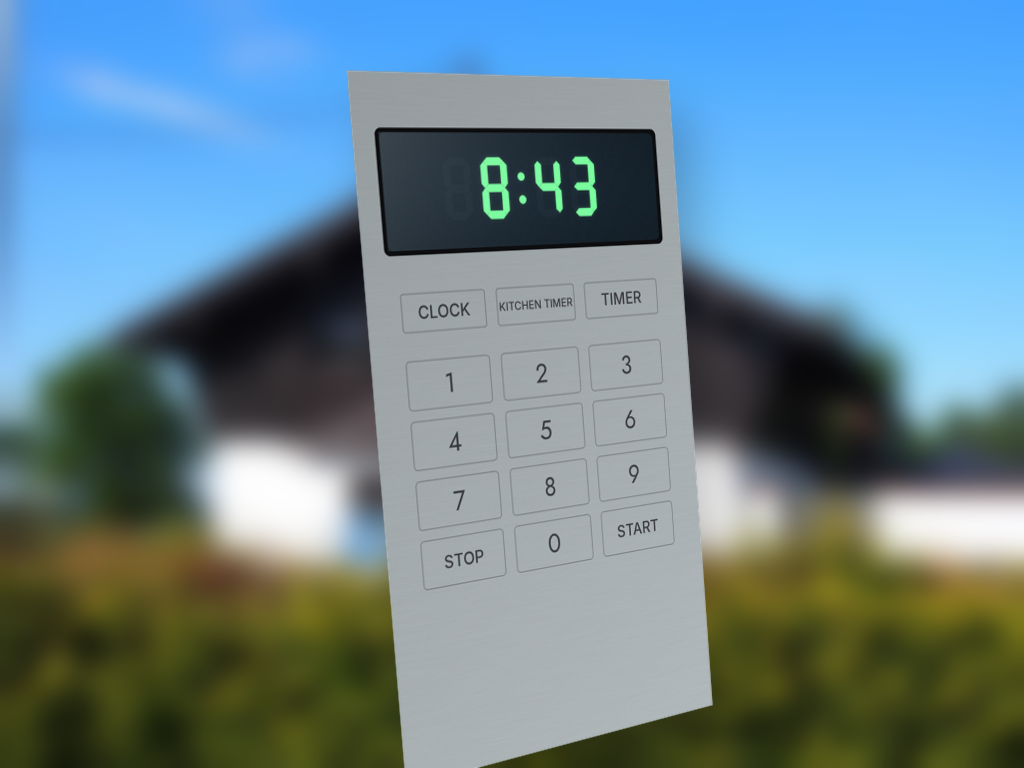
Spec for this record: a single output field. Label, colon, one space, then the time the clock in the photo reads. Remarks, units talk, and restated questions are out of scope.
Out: 8:43
